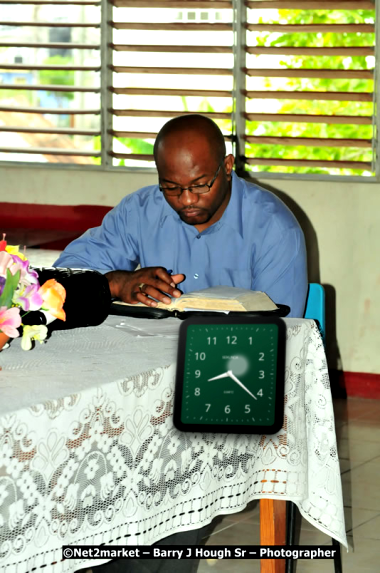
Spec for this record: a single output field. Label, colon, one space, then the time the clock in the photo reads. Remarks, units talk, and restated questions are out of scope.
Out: 8:22
